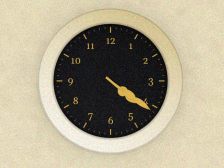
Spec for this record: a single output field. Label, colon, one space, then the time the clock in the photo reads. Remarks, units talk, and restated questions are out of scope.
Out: 4:21
